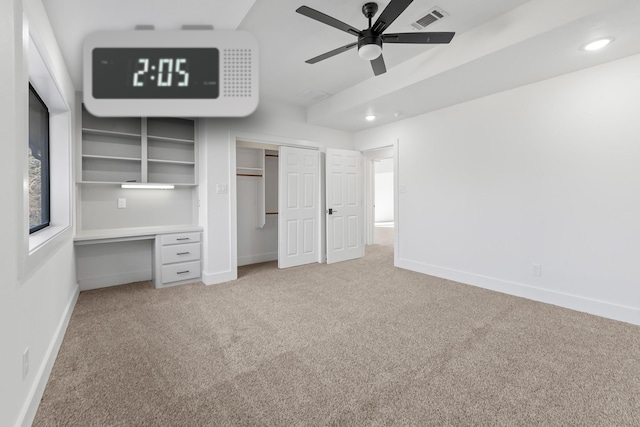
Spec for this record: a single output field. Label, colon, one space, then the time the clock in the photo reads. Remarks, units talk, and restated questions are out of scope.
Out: 2:05
